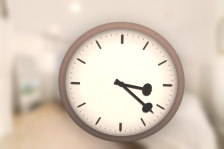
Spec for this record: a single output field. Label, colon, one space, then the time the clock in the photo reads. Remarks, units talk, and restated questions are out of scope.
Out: 3:22
